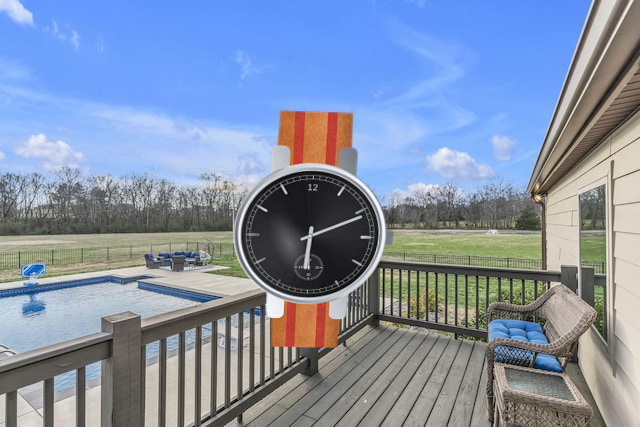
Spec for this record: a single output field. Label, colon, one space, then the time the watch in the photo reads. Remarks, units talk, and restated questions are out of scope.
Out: 6:11
